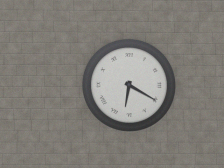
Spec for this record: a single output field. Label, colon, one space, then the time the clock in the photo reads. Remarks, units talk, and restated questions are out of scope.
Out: 6:20
